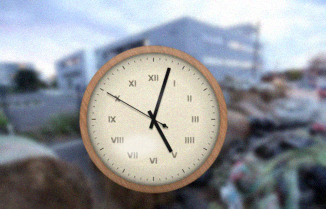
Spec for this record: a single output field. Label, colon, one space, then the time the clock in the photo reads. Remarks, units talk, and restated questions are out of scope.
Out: 5:02:50
